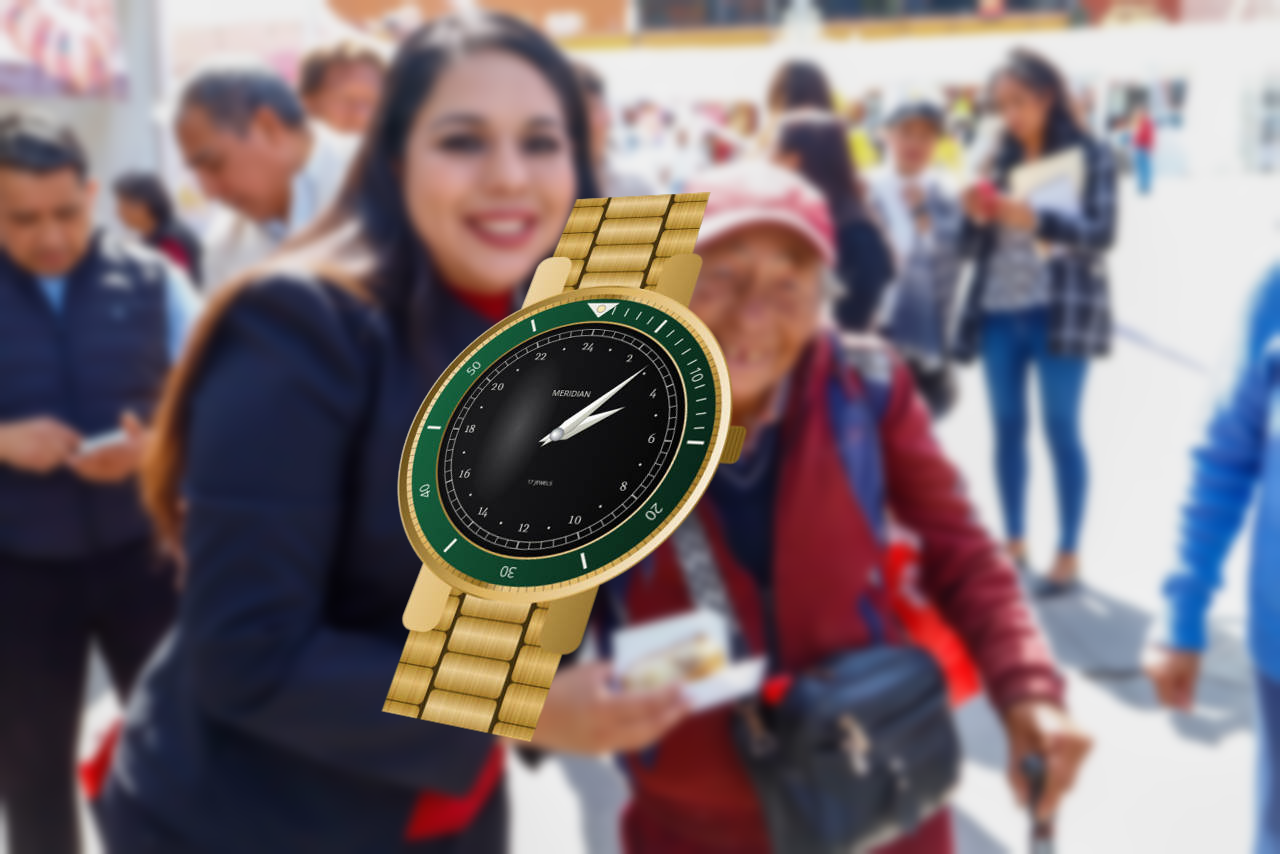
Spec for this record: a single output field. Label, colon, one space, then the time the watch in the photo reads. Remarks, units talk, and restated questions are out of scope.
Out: 4:07
